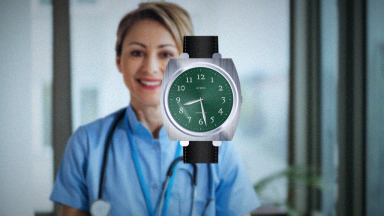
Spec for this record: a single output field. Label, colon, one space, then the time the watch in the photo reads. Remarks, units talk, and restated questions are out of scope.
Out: 8:28
